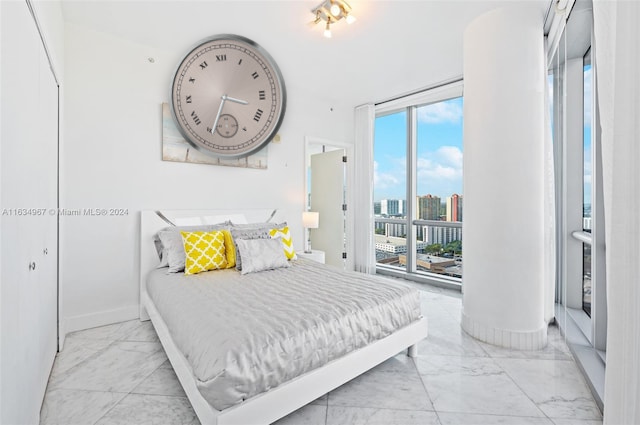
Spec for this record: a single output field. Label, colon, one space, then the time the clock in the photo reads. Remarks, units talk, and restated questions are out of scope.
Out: 3:34
